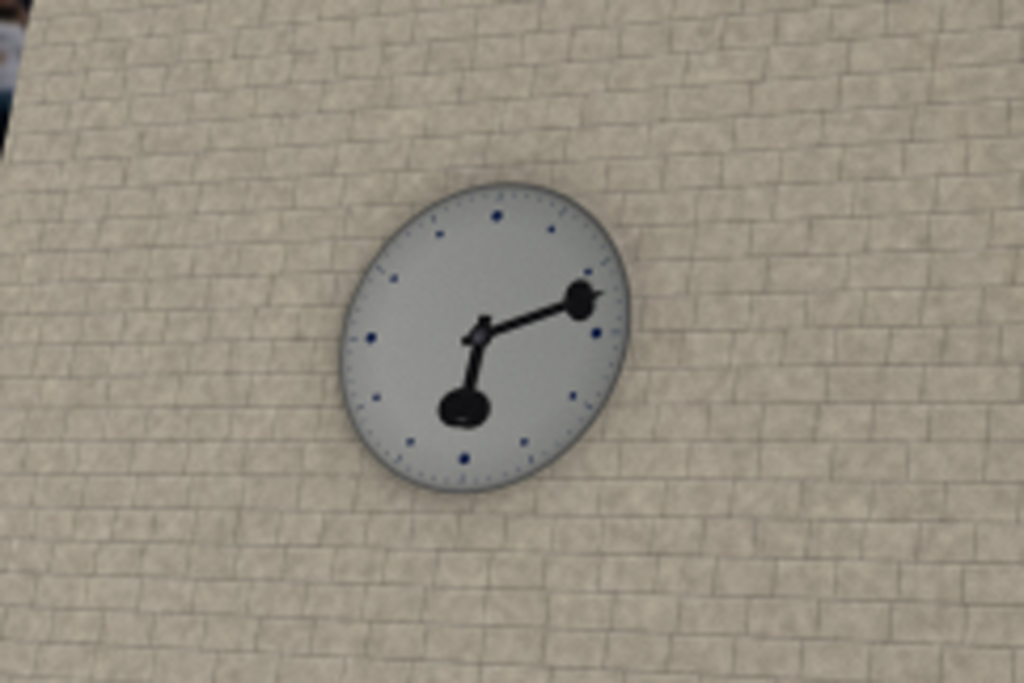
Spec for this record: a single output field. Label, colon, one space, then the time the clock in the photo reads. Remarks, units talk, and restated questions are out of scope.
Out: 6:12
